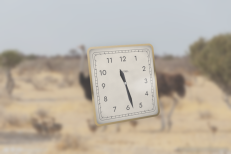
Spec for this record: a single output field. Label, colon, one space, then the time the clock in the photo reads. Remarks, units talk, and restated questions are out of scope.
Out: 11:28
